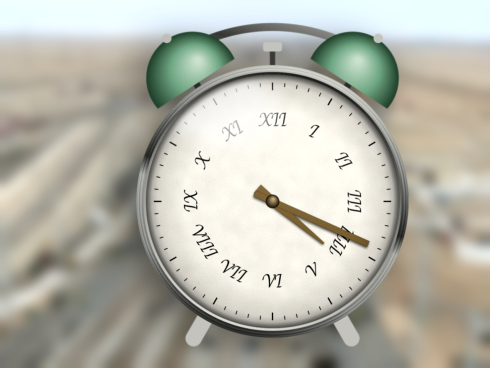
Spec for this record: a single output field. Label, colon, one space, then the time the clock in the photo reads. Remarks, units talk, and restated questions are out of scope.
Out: 4:19
